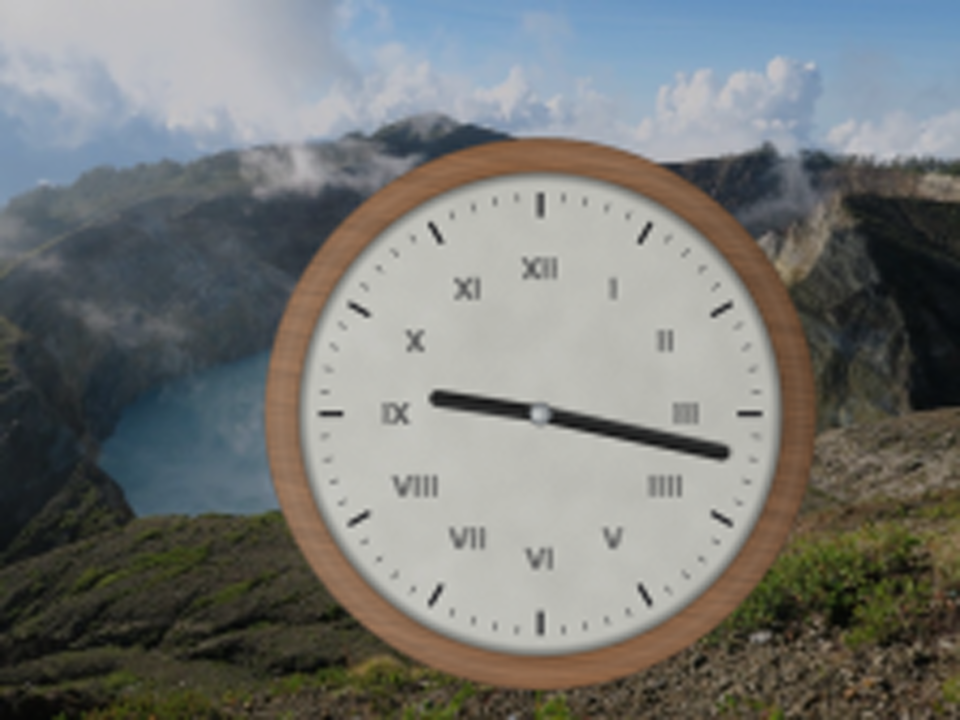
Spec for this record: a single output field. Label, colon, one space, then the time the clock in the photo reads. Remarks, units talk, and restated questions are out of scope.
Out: 9:17
